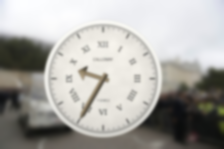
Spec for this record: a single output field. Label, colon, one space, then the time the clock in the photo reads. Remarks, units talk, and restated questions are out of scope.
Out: 9:35
